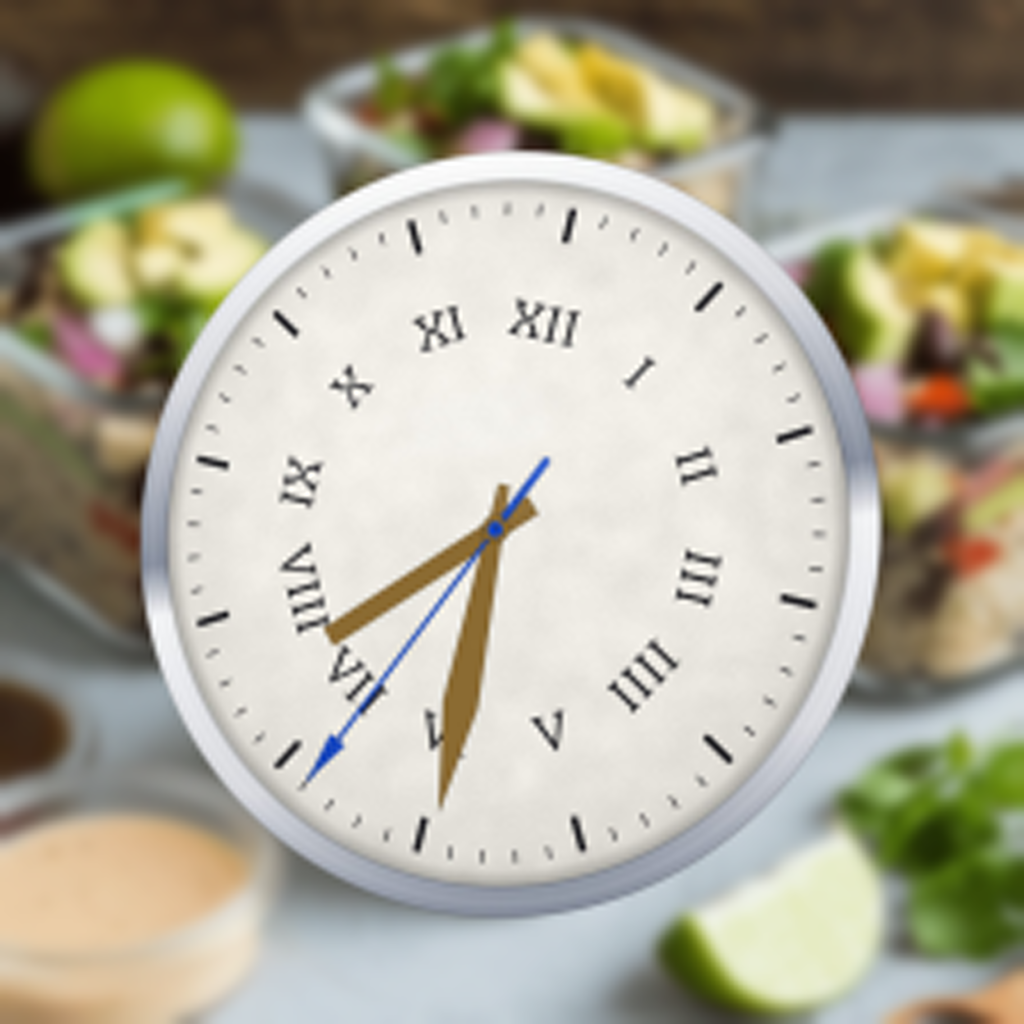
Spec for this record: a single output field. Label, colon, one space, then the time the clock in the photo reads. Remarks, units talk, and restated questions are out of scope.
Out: 7:29:34
